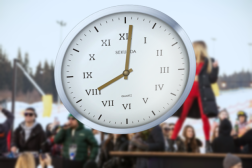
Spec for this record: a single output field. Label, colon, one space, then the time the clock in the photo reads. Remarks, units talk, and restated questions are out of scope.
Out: 8:01
